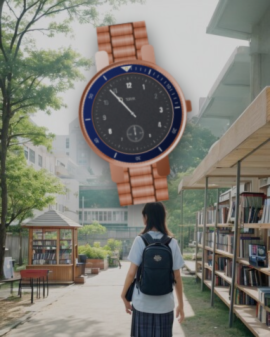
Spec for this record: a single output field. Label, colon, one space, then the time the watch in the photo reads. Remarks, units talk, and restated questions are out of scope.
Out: 10:54
